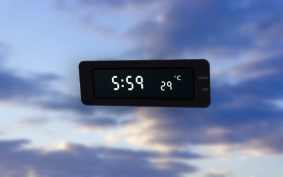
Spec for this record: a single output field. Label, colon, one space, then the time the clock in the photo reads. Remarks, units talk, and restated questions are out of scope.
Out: 5:59
